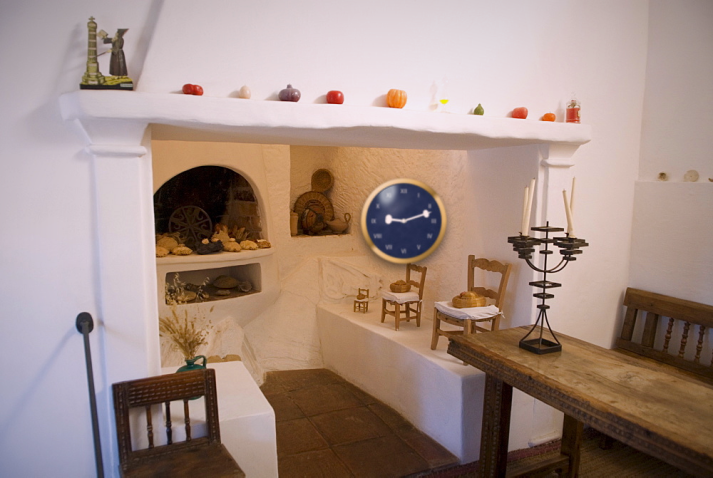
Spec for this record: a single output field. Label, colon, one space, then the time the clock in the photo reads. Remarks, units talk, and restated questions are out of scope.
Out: 9:12
